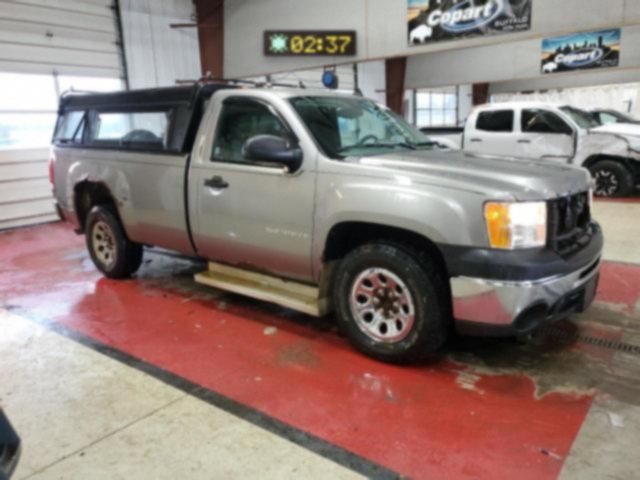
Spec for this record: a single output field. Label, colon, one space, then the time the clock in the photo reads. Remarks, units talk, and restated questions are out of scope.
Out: 2:37
